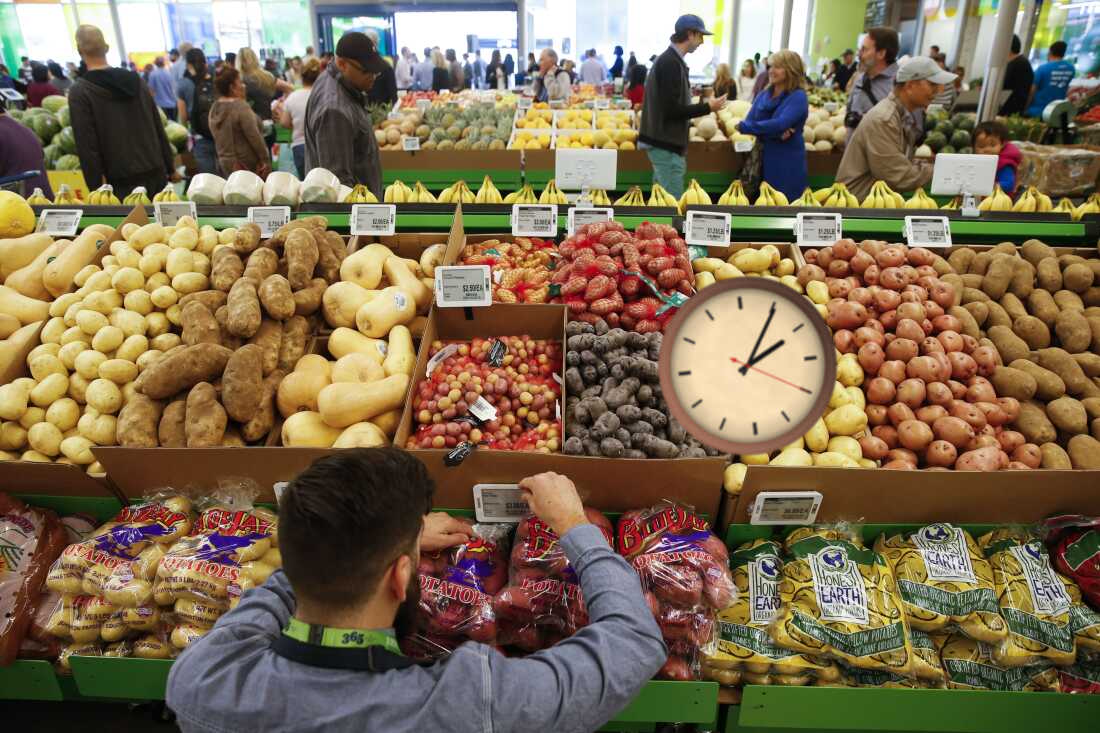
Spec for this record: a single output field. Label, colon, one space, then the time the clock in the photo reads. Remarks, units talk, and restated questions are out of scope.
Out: 2:05:20
